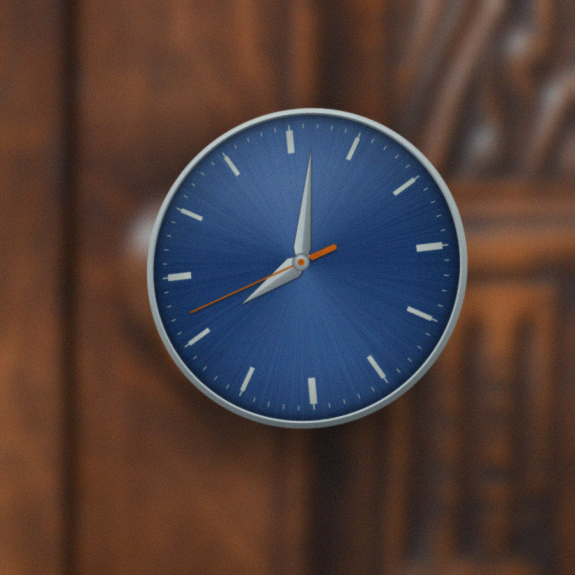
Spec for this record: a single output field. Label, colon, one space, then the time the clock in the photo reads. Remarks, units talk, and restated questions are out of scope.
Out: 8:01:42
